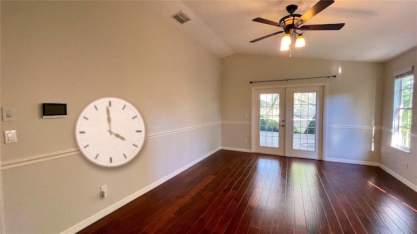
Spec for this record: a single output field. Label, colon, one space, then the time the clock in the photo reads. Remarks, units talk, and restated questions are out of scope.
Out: 3:59
